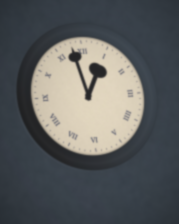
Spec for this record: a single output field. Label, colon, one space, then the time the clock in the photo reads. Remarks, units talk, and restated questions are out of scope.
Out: 12:58
